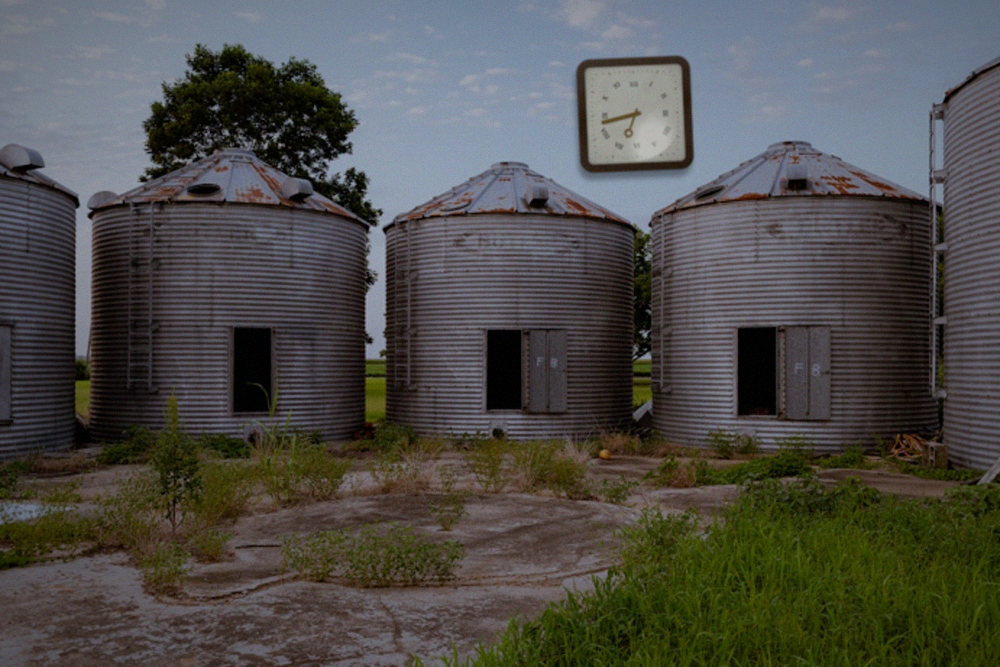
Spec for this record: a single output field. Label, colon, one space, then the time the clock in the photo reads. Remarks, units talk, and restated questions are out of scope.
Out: 6:43
